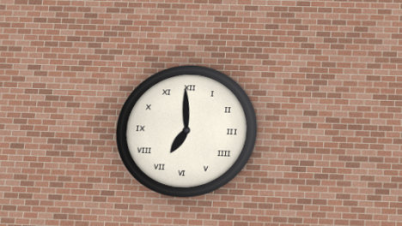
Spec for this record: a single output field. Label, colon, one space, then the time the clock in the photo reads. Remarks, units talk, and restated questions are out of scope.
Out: 6:59
